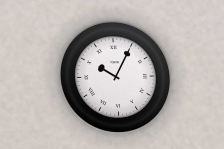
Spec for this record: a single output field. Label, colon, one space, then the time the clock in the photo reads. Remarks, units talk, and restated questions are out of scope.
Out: 10:05
